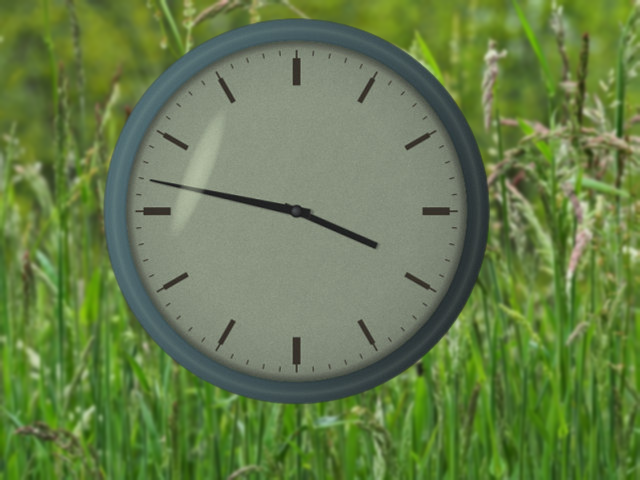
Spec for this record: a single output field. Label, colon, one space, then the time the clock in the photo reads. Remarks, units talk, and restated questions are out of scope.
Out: 3:47
